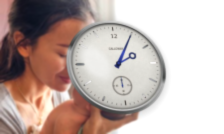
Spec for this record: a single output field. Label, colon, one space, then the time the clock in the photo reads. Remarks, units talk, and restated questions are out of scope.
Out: 2:05
